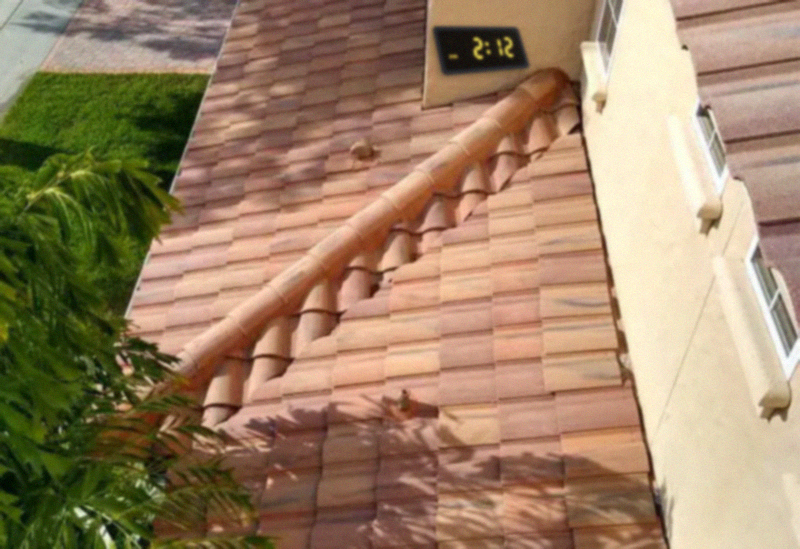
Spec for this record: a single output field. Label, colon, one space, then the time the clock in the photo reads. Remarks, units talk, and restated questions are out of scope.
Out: 2:12
